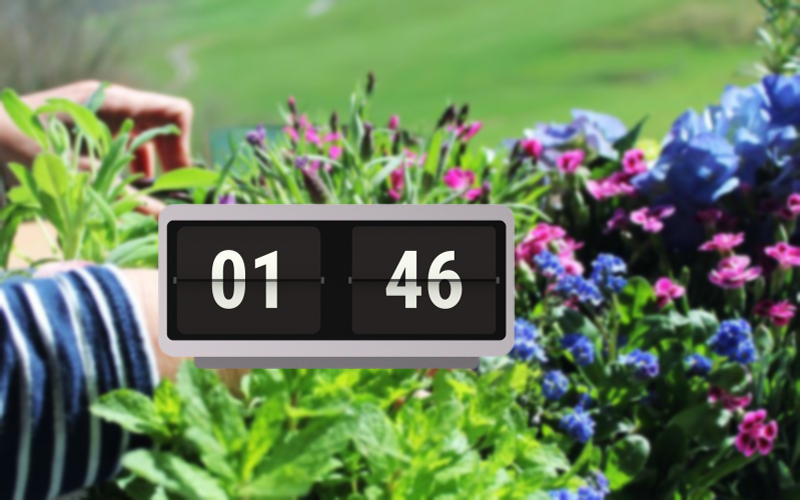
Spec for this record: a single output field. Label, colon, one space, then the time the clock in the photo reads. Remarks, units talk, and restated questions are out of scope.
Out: 1:46
